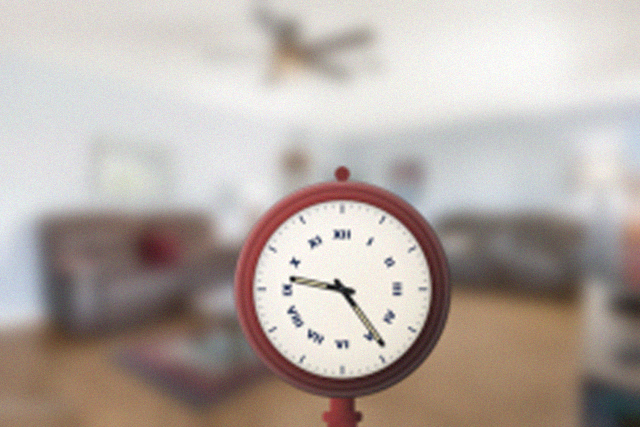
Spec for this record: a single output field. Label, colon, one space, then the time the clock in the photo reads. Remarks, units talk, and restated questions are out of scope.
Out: 9:24
